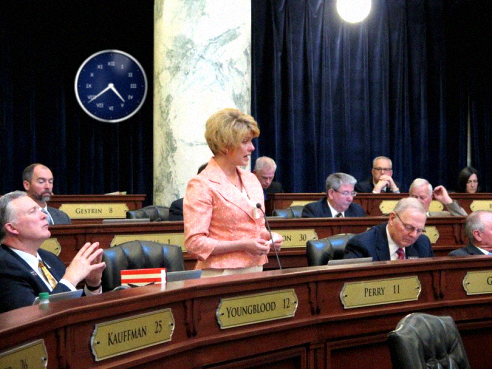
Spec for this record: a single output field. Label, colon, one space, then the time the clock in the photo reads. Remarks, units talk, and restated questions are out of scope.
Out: 4:39
